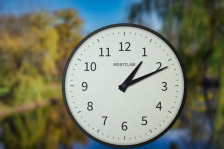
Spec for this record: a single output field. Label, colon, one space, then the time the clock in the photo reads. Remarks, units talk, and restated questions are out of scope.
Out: 1:11
